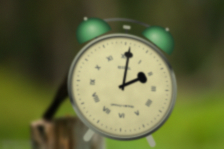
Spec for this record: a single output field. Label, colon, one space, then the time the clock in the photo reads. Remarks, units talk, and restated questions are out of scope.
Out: 2:01
